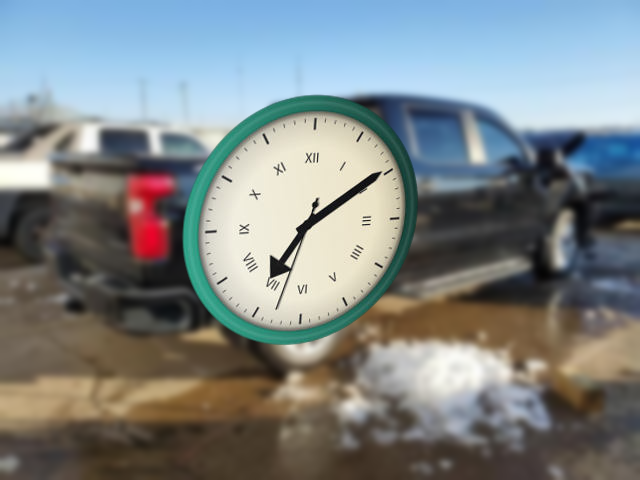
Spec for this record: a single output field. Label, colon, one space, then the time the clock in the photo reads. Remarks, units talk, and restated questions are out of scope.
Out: 7:09:33
